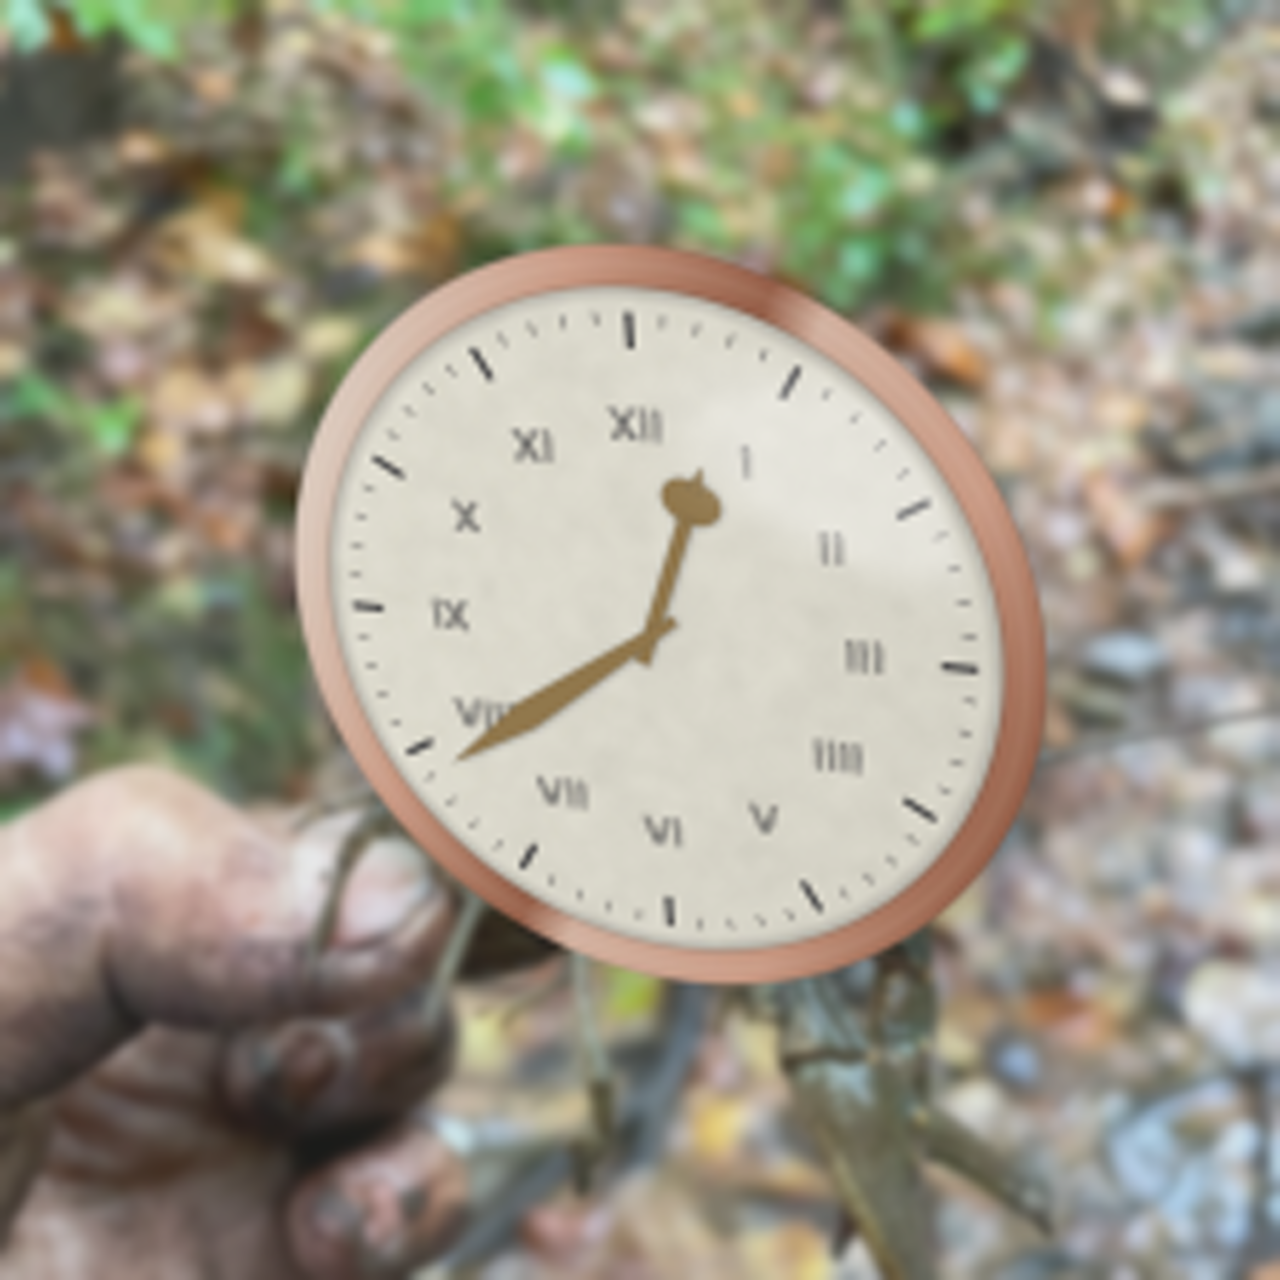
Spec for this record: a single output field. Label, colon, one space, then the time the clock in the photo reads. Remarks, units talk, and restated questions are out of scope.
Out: 12:39
